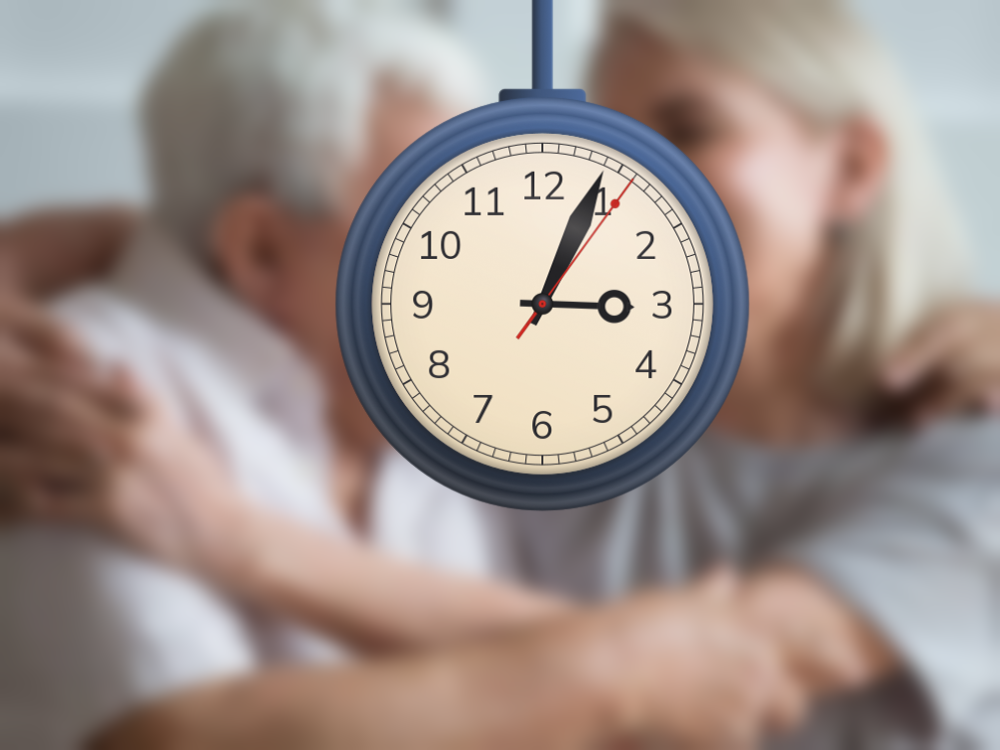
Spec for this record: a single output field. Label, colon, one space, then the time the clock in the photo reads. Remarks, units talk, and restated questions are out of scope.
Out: 3:04:06
